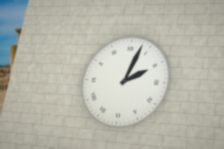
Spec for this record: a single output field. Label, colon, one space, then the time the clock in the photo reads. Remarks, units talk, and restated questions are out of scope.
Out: 2:03
